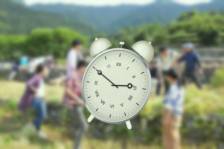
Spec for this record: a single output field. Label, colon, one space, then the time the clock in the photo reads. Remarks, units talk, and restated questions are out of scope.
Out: 2:50
